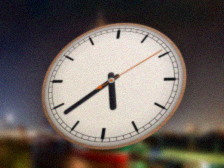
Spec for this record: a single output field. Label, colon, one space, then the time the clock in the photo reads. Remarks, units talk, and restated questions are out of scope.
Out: 5:38:09
